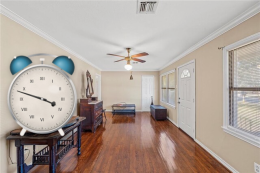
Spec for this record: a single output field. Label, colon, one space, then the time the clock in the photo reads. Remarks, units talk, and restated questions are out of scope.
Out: 3:48
